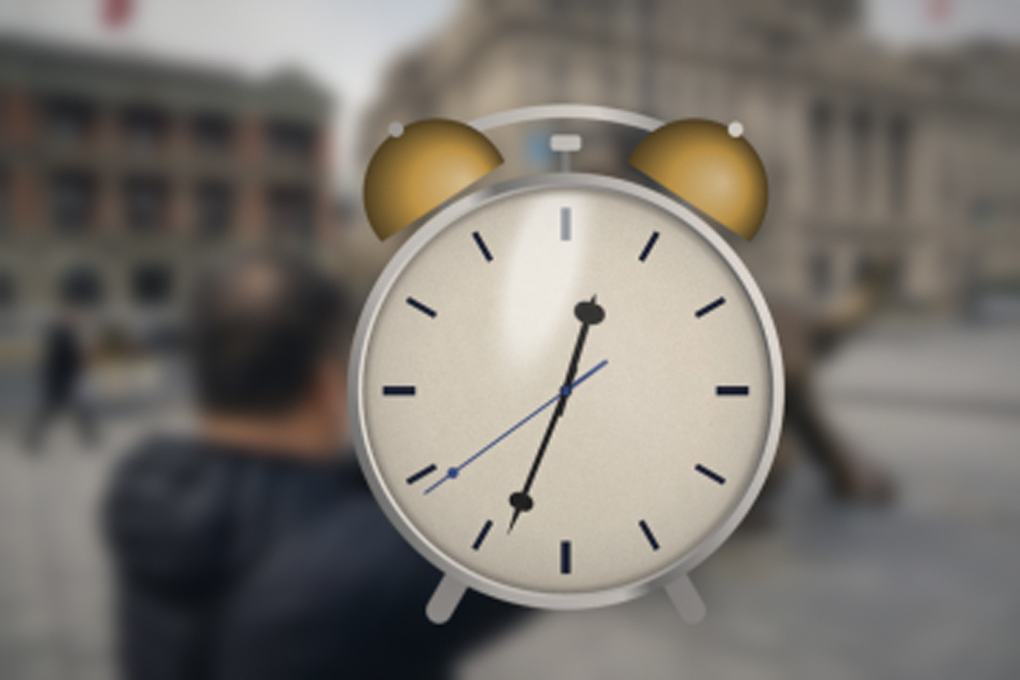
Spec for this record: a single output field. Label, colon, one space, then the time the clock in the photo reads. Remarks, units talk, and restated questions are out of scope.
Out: 12:33:39
